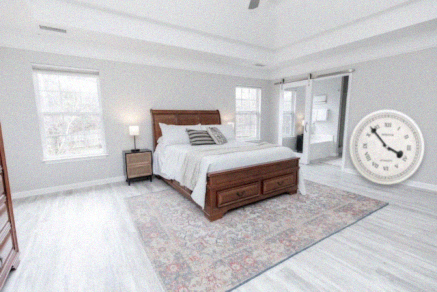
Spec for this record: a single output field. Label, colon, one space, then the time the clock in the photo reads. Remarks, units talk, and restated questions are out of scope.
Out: 3:53
